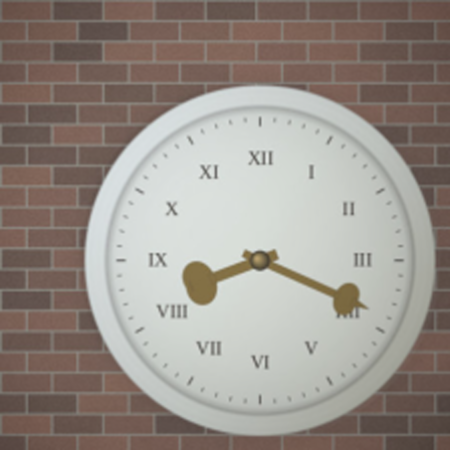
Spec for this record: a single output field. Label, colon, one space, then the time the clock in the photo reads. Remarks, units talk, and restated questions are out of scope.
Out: 8:19
